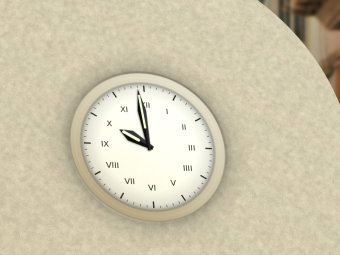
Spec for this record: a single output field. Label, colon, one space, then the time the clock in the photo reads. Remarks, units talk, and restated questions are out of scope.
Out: 9:59
